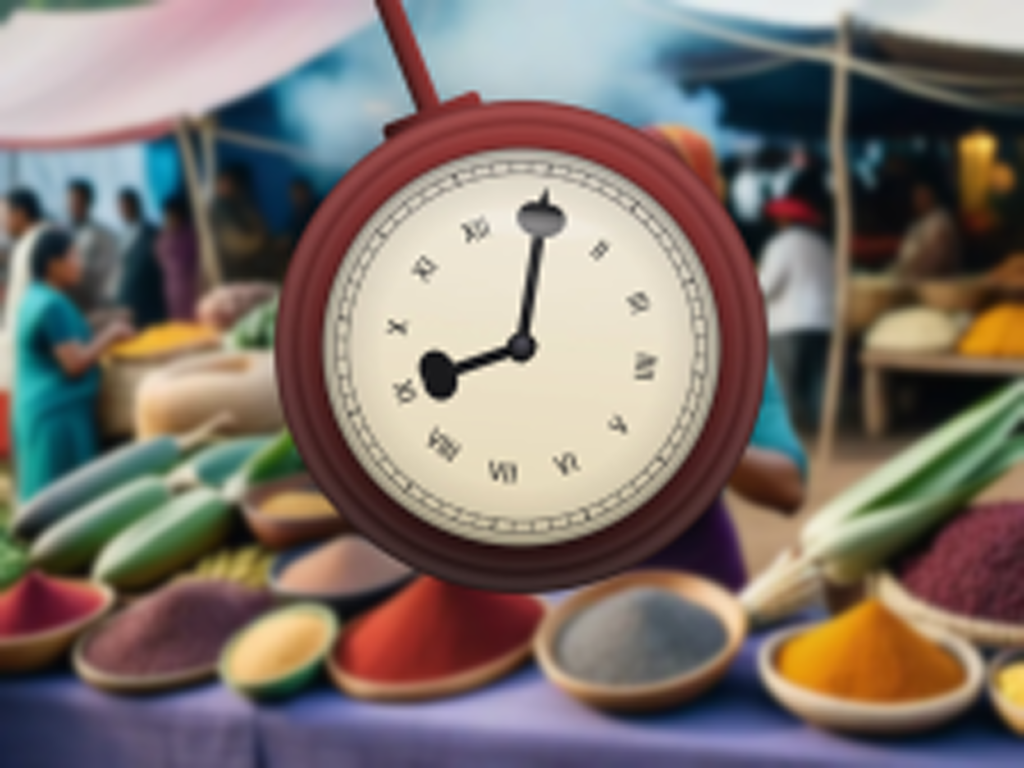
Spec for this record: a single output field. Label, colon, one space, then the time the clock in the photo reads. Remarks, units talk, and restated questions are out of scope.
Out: 9:05
